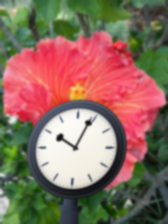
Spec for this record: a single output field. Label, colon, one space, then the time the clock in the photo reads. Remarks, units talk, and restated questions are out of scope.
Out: 10:04
